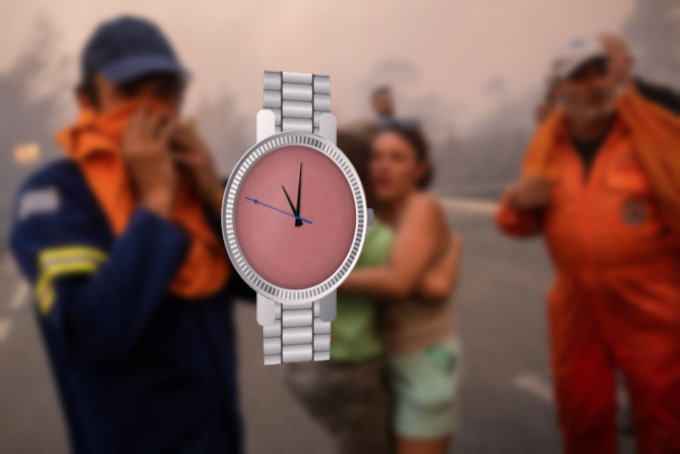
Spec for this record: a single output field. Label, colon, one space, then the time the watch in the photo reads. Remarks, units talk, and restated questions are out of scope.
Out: 11:00:48
